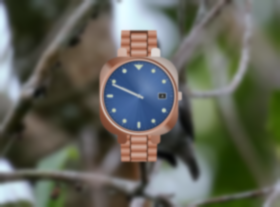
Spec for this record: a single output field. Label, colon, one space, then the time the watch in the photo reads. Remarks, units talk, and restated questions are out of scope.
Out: 9:49
